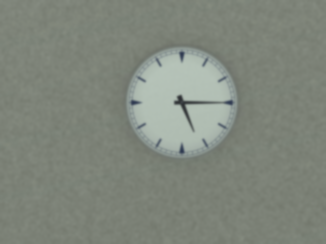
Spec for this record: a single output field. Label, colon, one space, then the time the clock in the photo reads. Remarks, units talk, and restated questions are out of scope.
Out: 5:15
